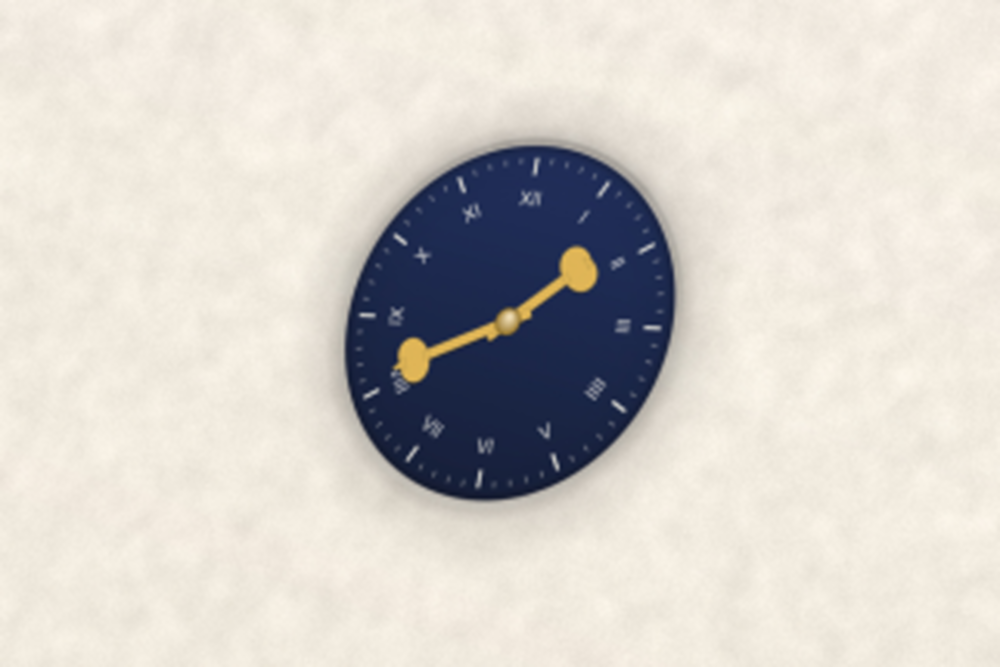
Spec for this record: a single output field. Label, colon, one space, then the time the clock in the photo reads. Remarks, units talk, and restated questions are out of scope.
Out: 1:41
